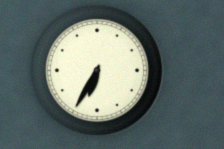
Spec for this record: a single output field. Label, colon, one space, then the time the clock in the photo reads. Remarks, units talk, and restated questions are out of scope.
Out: 6:35
